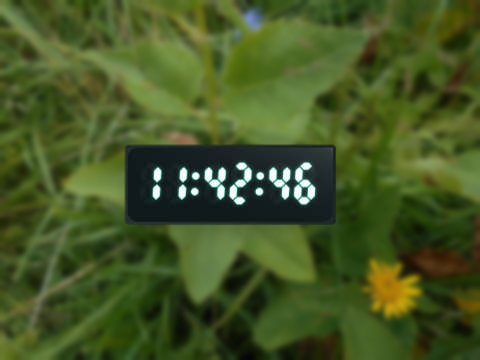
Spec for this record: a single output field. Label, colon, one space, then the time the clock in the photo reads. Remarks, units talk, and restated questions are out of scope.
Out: 11:42:46
